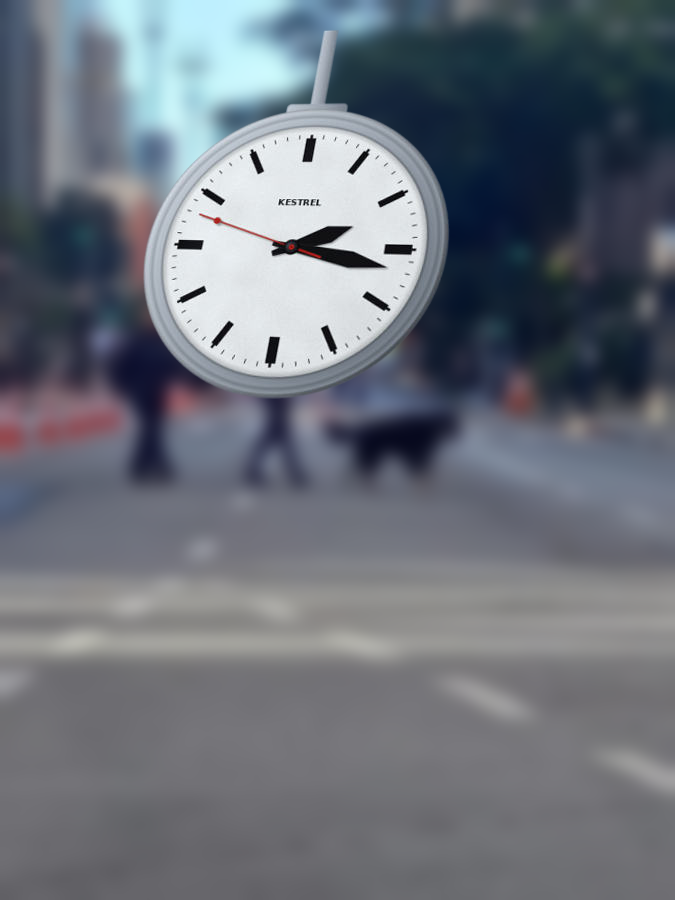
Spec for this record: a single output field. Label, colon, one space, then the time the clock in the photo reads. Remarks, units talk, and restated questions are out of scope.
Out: 2:16:48
